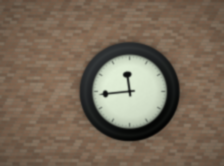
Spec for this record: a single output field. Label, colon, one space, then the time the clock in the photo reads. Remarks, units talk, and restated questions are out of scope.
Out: 11:44
